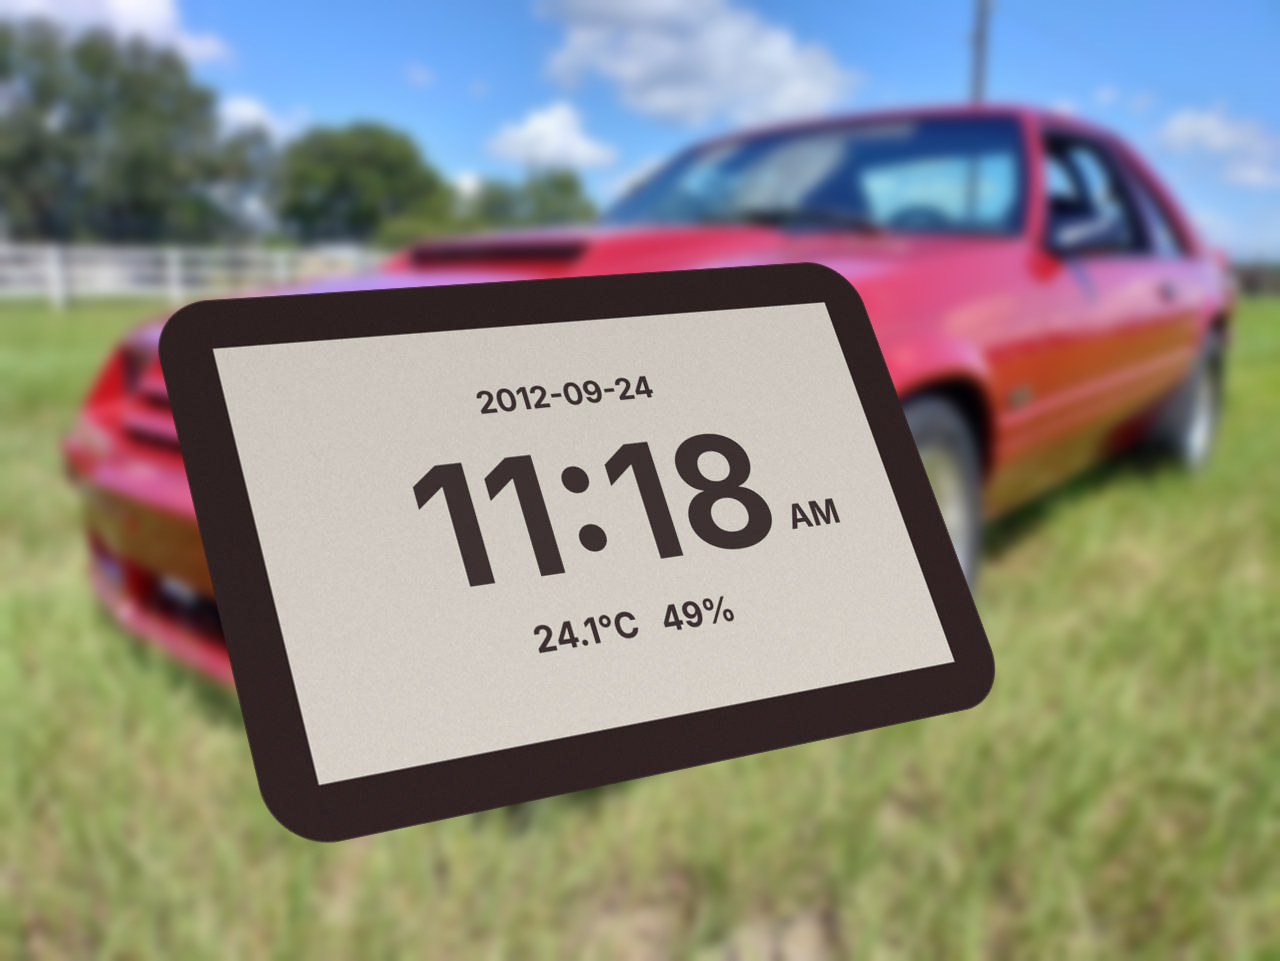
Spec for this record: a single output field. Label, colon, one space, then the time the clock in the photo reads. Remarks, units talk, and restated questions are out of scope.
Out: 11:18
